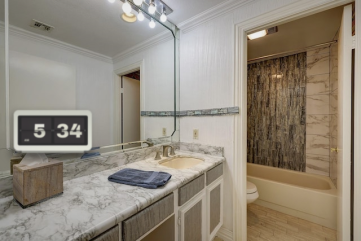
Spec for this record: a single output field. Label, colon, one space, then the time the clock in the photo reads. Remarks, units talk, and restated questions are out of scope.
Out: 5:34
